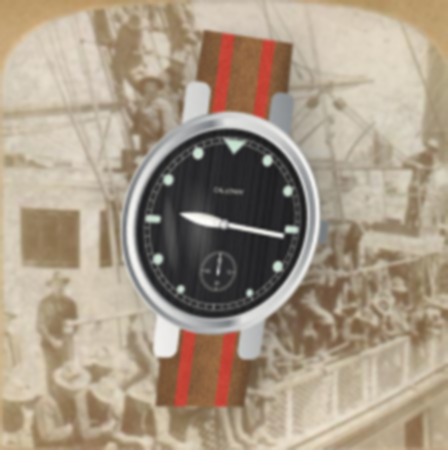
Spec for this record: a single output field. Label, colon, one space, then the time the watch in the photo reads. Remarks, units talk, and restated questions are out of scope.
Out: 9:16
